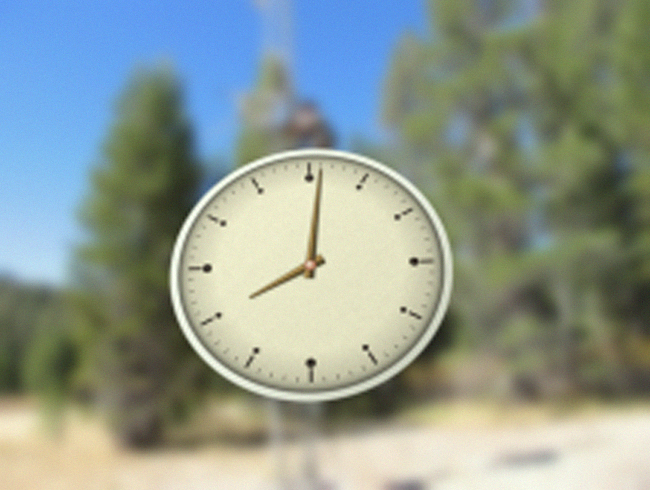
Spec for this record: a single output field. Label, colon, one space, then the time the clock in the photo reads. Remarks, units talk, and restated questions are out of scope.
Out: 8:01
